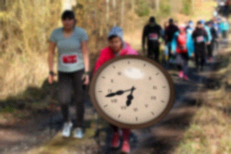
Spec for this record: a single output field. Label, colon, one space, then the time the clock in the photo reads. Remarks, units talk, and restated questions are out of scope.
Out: 6:43
